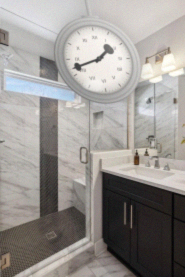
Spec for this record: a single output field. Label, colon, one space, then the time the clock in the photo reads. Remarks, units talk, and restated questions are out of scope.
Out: 1:42
